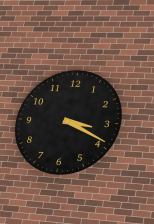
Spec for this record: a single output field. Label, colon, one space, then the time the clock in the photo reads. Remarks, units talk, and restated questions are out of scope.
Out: 3:19
